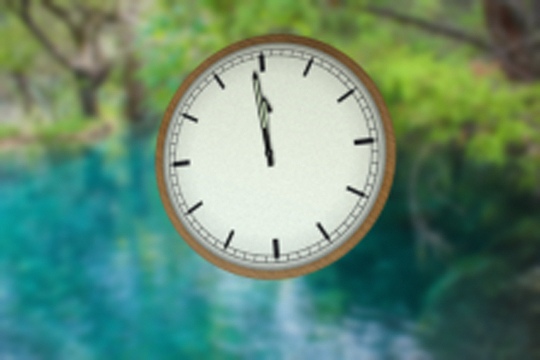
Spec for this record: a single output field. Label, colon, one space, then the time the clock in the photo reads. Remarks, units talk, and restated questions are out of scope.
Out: 11:59
